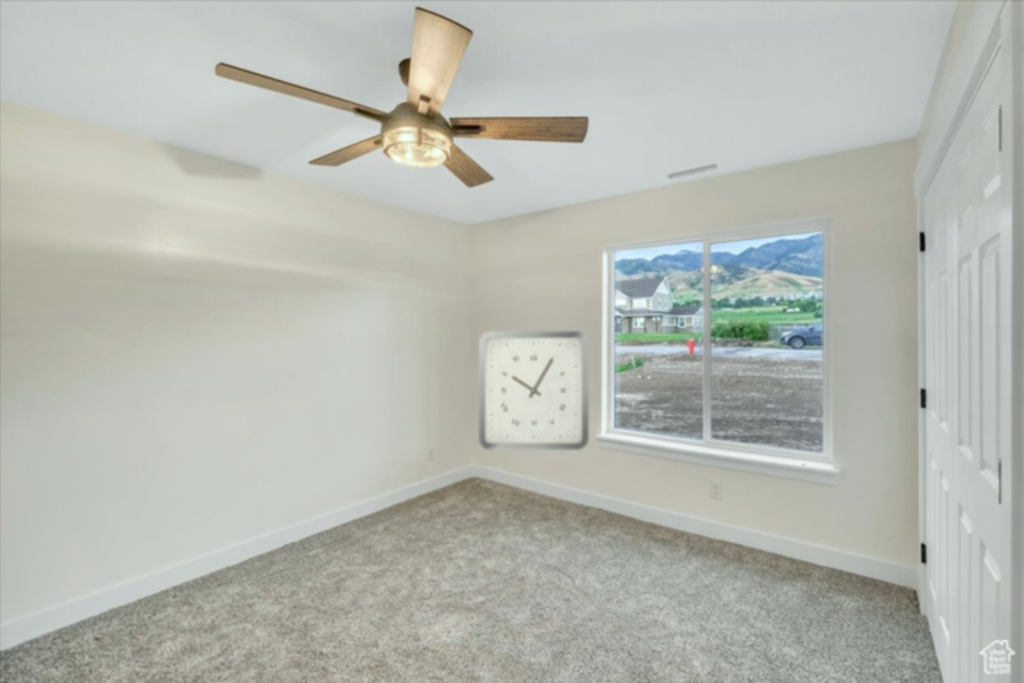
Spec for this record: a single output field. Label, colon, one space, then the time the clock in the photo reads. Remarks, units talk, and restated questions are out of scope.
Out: 10:05
